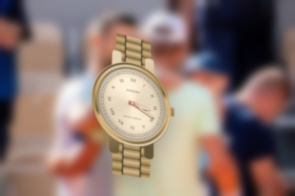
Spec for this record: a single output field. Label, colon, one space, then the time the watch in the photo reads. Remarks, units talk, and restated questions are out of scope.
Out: 3:19
